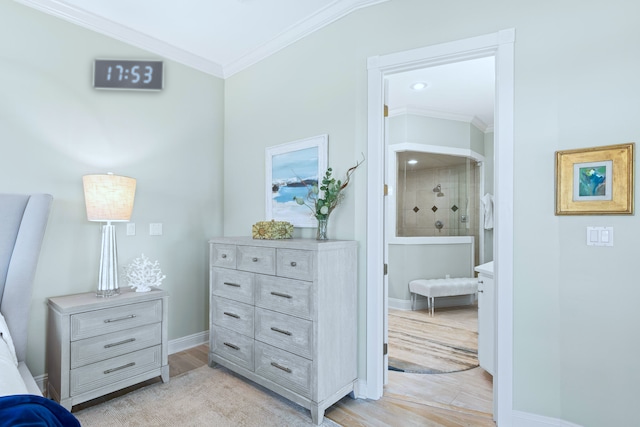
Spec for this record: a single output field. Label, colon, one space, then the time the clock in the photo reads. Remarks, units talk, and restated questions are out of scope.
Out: 17:53
